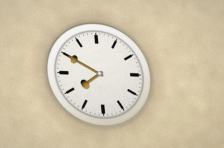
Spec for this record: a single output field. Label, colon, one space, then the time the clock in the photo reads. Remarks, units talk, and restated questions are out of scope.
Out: 7:50
